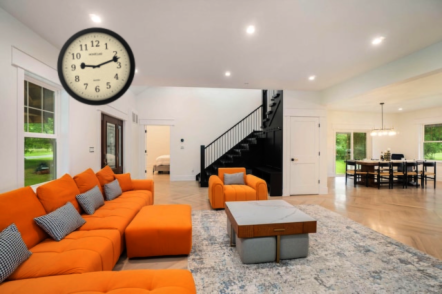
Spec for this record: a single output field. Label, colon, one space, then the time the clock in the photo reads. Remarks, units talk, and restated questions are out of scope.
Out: 9:12
